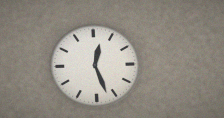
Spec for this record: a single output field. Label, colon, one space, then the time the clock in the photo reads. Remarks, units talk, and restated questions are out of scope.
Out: 12:27
